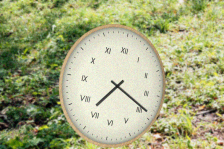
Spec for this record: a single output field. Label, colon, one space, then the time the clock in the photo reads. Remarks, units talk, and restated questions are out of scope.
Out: 7:19
